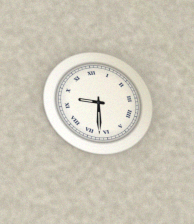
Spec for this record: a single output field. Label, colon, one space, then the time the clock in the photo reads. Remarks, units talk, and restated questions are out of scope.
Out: 9:32
